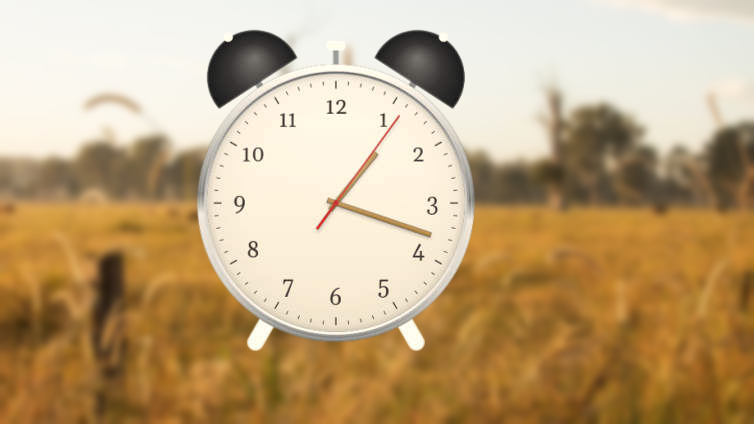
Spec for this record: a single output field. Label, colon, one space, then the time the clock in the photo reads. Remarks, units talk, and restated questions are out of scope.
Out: 1:18:06
